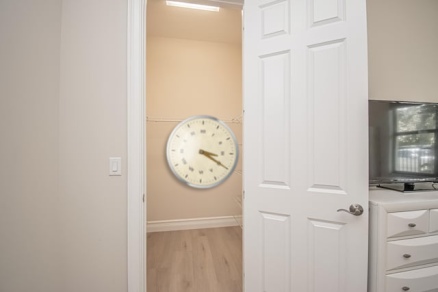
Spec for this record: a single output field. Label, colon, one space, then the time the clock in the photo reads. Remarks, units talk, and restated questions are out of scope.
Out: 3:20
